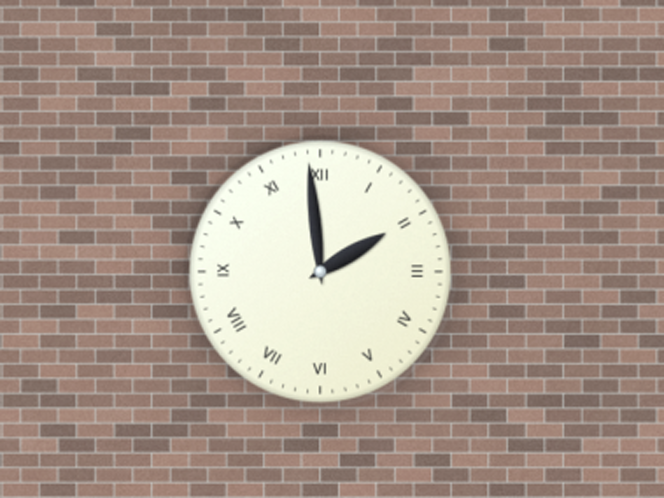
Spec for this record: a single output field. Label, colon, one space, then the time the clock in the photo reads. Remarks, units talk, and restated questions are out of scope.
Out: 1:59
